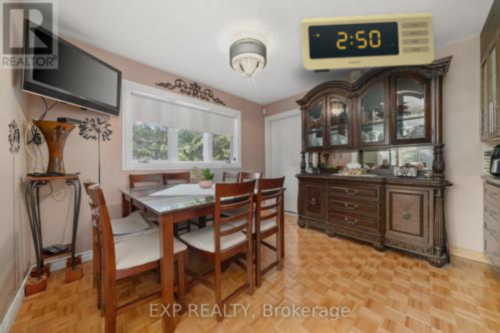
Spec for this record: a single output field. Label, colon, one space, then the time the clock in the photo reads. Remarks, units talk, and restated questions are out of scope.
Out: 2:50
